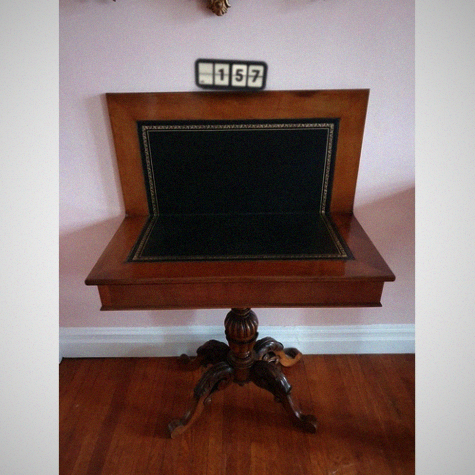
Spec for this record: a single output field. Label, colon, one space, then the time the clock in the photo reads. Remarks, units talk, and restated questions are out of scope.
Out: 1:57
